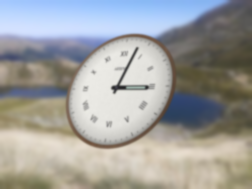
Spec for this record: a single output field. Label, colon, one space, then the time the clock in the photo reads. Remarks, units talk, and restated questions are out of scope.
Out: 3:03
